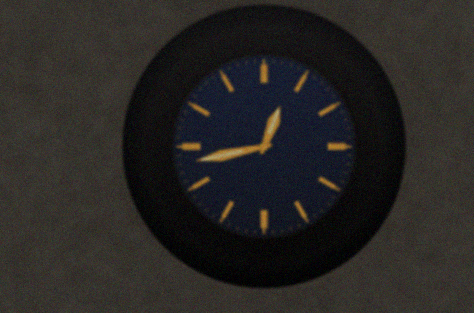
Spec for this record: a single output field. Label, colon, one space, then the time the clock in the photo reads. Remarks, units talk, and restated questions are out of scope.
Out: 12:43
